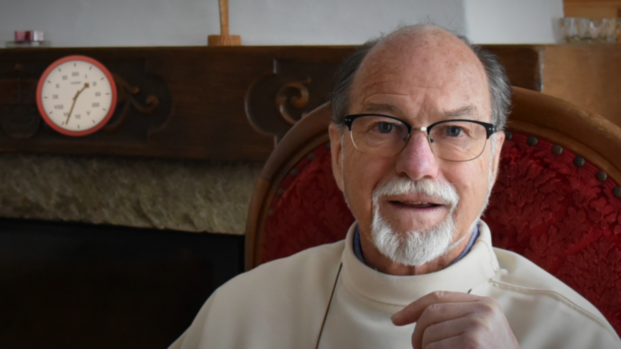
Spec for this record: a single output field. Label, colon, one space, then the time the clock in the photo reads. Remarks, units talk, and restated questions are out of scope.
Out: 1:34
